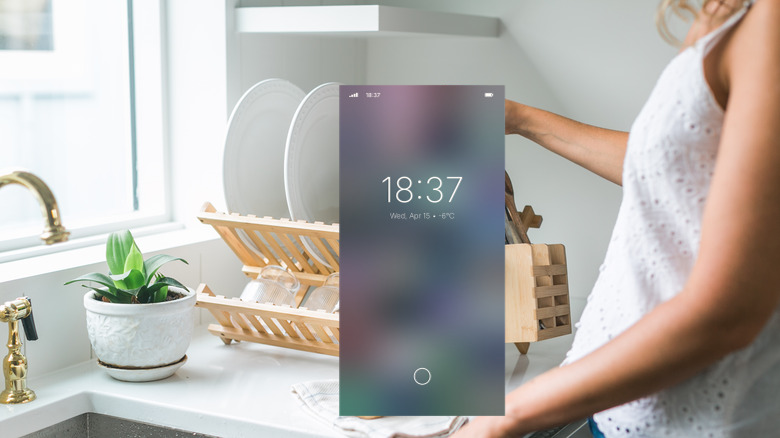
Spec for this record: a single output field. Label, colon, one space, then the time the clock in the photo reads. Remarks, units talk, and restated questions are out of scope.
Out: 18:37
